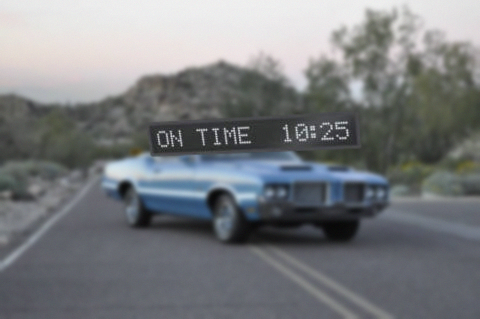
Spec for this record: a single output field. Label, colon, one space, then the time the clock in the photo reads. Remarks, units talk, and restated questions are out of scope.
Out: 10:25
